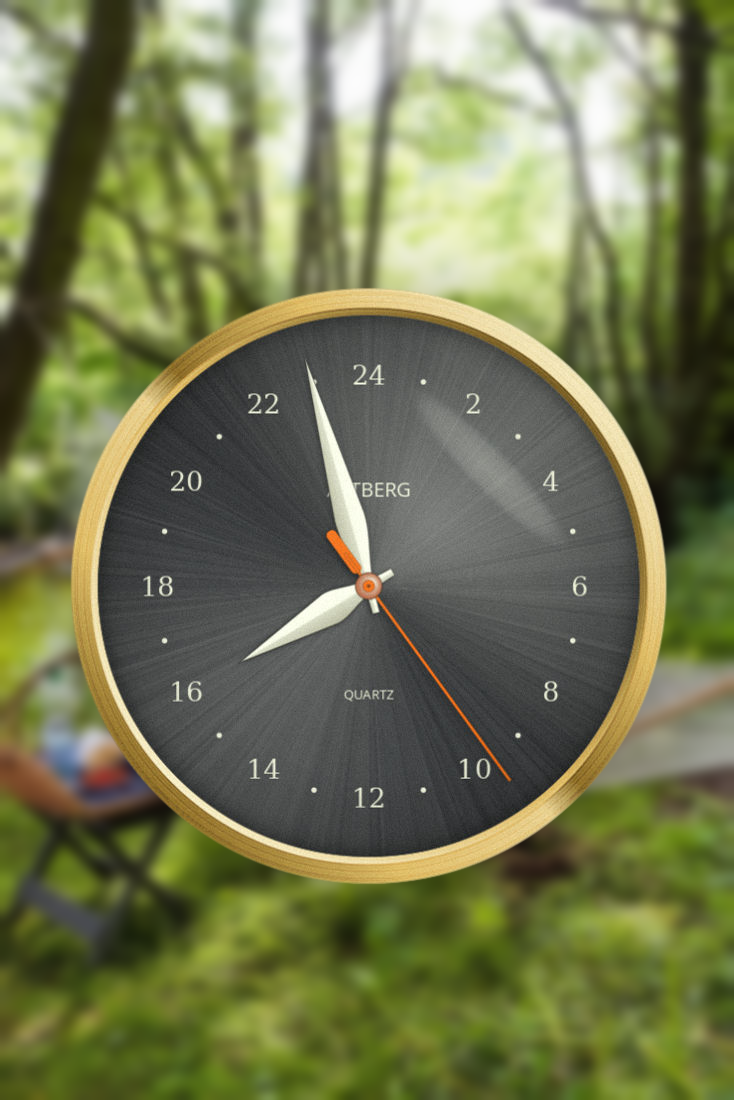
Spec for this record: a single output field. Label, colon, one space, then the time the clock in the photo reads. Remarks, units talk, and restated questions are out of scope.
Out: 15:57:24
